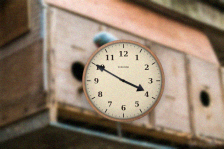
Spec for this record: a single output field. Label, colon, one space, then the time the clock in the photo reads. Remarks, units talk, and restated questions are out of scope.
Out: 3:50
